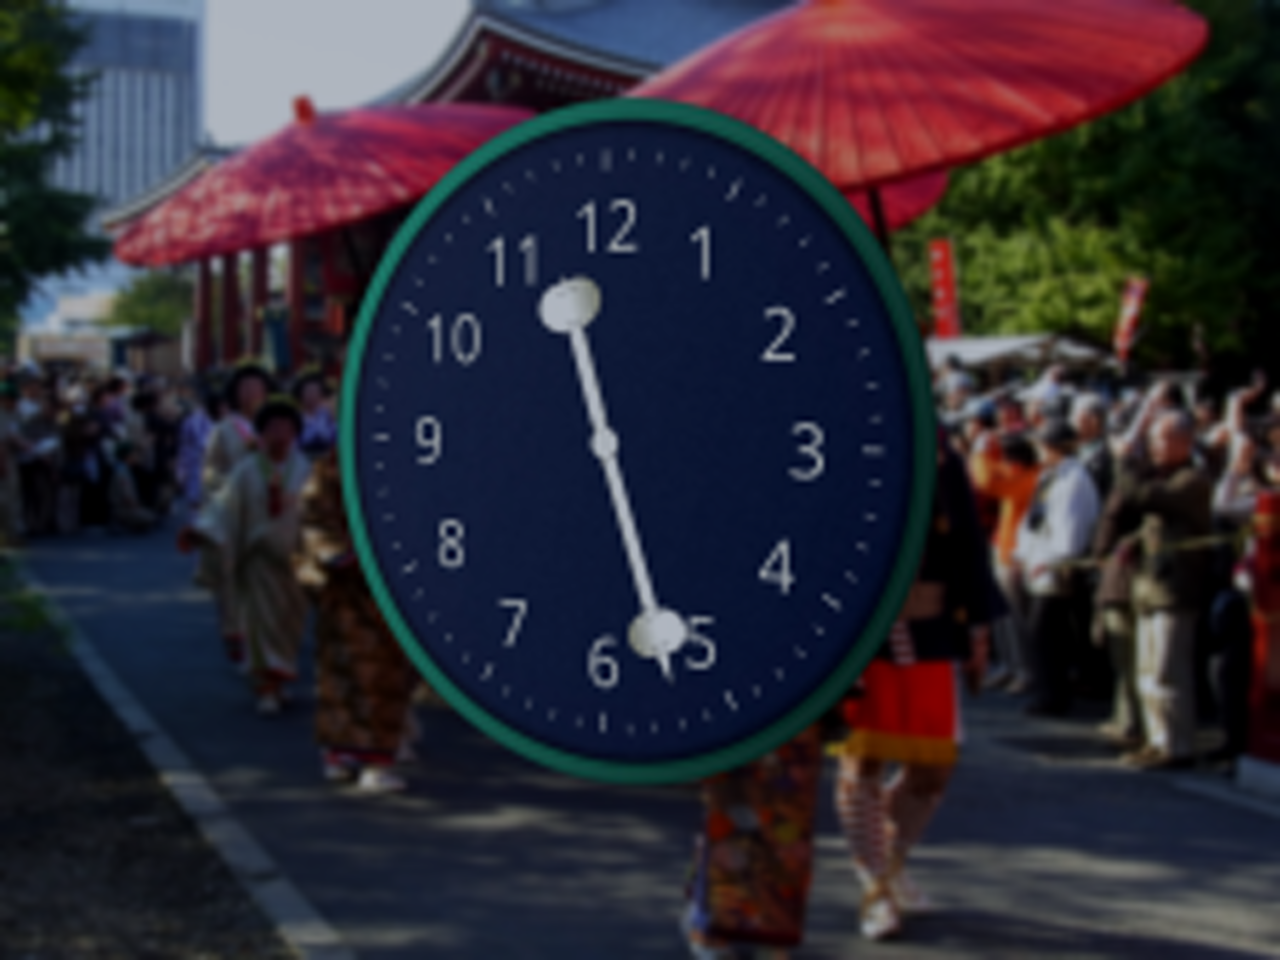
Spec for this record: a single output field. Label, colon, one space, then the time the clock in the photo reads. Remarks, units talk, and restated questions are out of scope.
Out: 11:27
